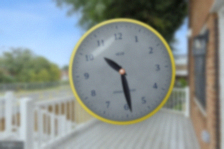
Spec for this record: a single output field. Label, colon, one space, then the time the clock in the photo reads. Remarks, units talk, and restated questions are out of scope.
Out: 10:29
